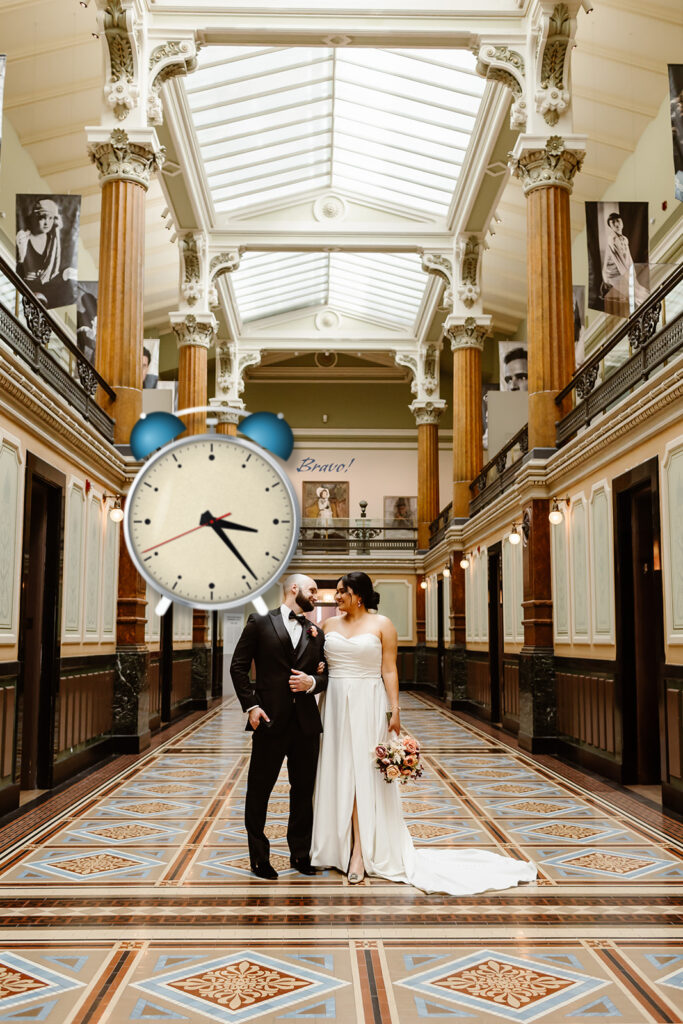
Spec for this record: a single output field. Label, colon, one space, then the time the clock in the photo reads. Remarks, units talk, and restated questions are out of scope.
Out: 3:23:41
